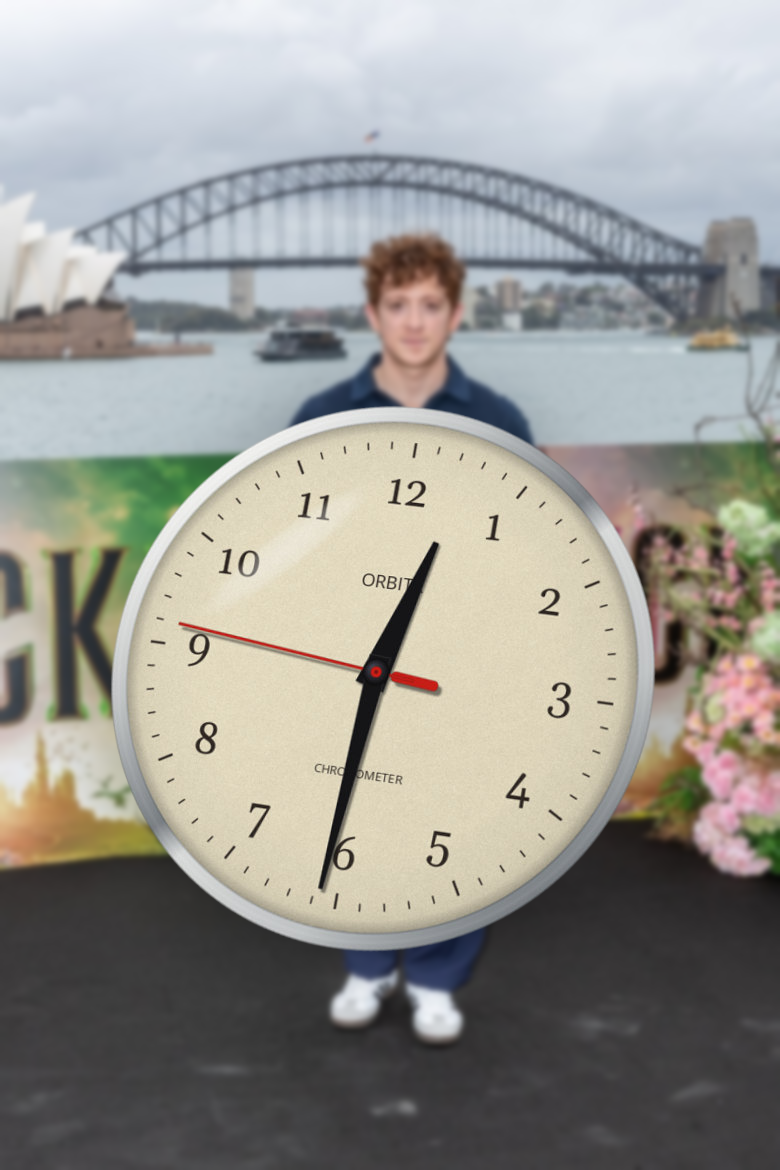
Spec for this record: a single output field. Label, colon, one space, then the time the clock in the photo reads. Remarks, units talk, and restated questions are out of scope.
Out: 12:30:46
